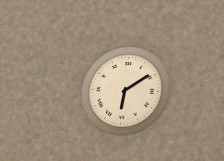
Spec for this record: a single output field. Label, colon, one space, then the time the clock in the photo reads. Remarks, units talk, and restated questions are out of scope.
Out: 6:09
